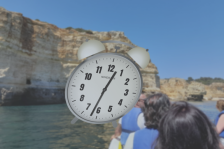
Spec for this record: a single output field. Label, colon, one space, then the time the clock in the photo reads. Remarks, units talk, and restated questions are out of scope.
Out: 12:32
